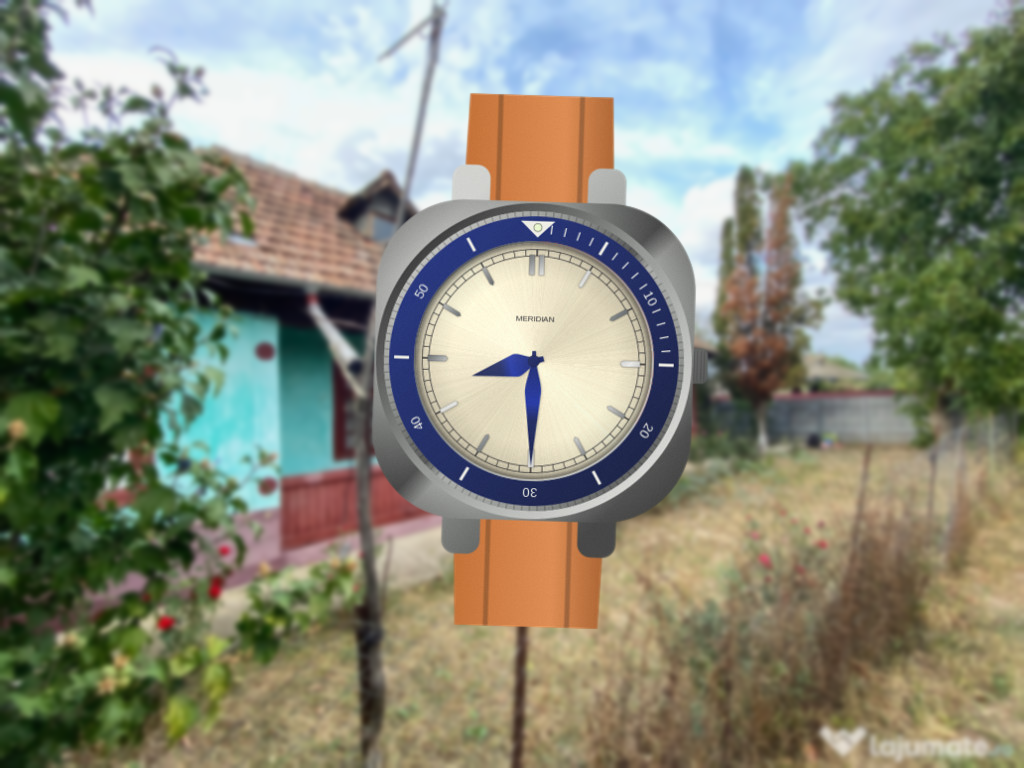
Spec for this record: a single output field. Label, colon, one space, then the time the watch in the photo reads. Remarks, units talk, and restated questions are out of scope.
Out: 8:30
